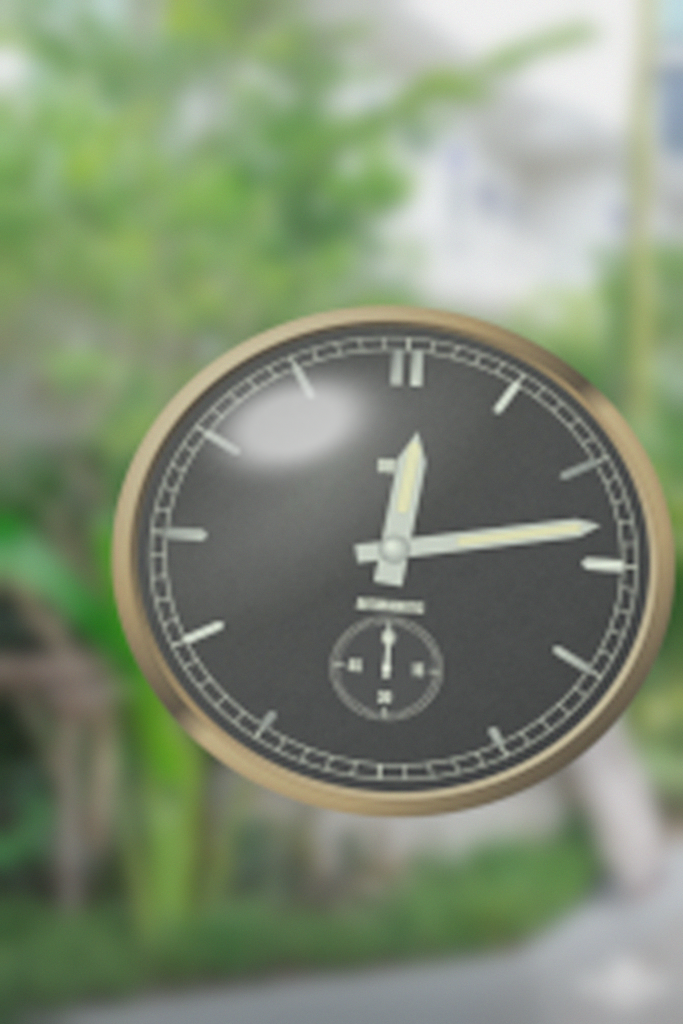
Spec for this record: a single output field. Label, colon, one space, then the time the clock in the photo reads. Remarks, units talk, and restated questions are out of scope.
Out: 12:13
